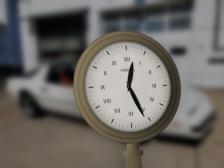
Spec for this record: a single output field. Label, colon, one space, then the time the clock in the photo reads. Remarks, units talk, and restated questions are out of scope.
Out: 12:26
